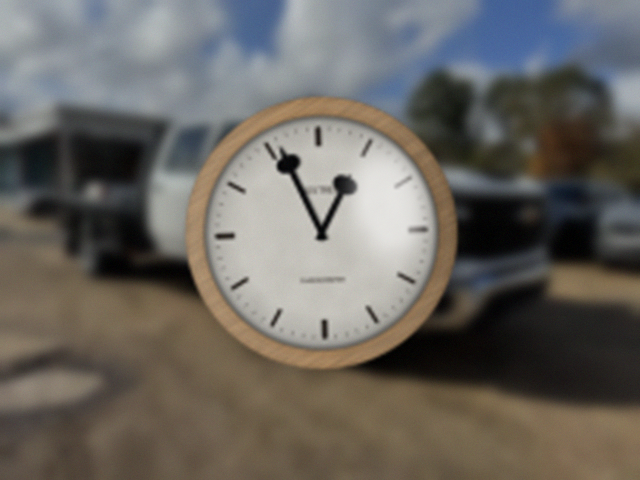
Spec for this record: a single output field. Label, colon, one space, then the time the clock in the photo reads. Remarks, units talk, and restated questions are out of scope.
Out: 12:56
